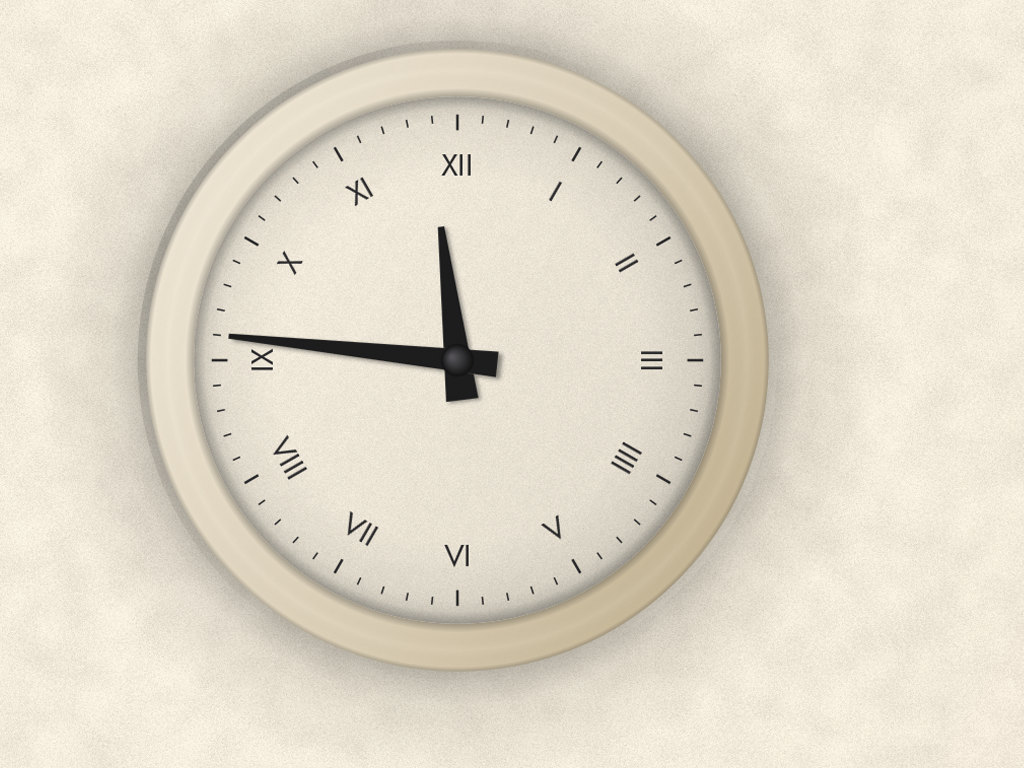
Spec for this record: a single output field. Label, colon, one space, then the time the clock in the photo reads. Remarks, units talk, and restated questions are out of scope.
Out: 11:46
